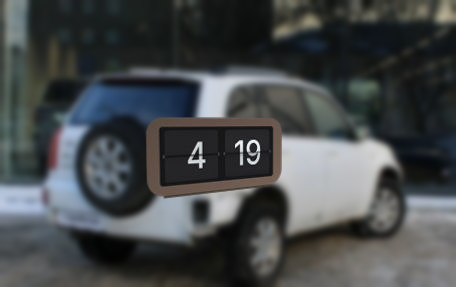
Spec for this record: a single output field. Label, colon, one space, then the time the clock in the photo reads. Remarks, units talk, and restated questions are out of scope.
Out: 4:19
